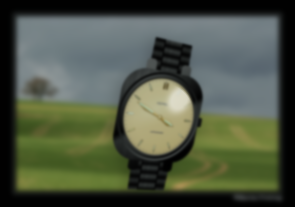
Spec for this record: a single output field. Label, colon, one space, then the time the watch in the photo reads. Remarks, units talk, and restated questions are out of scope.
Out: 3:49
